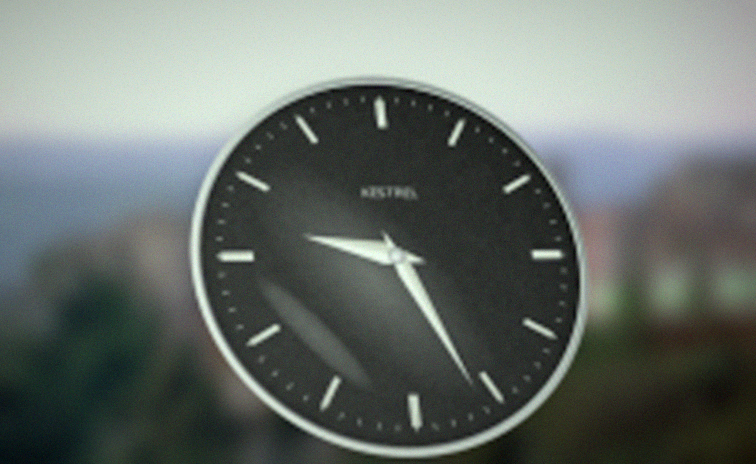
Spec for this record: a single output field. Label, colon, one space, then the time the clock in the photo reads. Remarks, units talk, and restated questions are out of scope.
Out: 9:26
